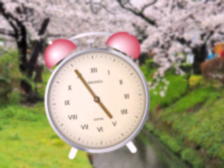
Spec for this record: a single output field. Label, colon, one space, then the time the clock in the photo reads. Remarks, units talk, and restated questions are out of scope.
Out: 4:55
